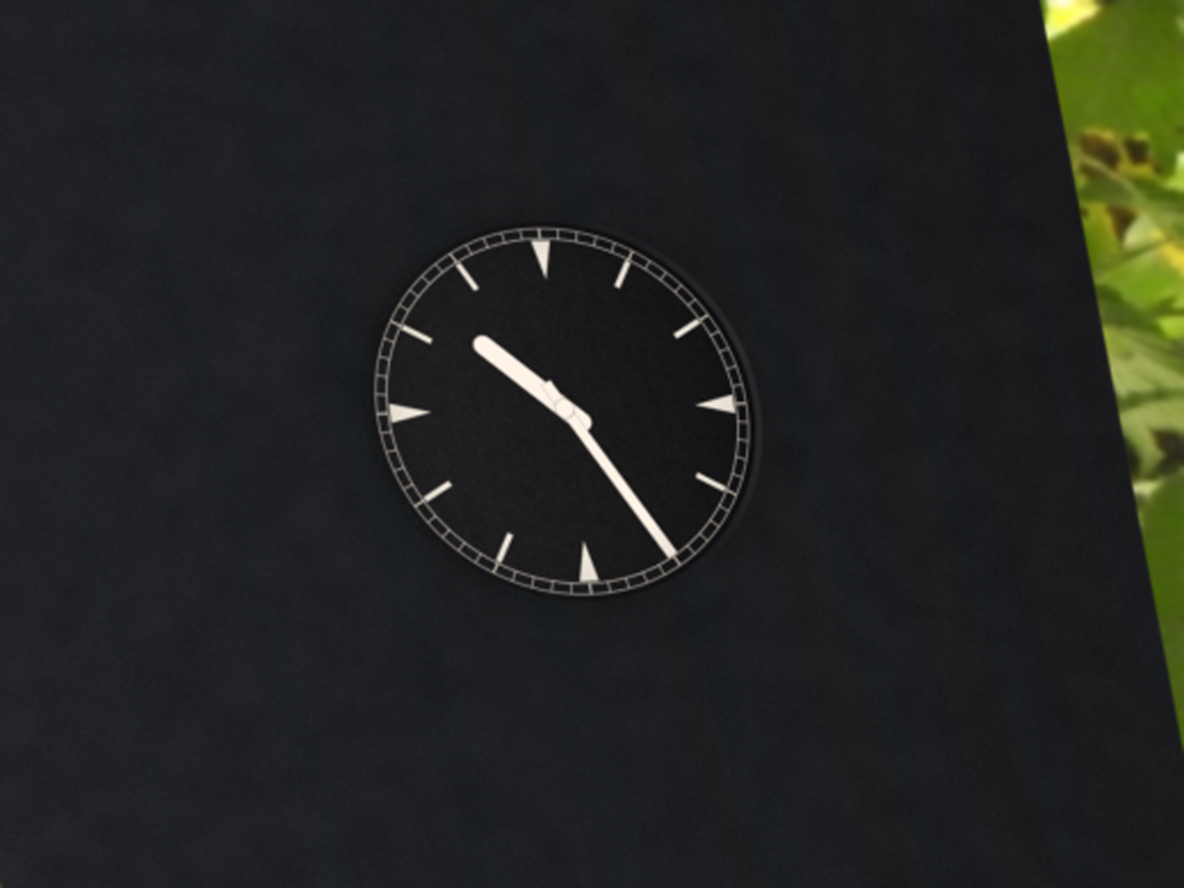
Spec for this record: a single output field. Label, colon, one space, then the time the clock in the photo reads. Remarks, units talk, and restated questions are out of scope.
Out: 10:25
